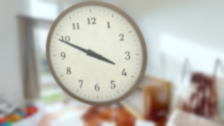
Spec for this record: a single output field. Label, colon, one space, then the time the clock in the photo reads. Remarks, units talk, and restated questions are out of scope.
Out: 3:49
